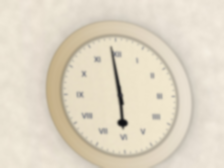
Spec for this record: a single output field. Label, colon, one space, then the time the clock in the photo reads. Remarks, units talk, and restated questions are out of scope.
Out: 5:59
